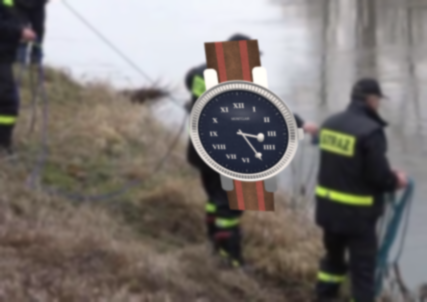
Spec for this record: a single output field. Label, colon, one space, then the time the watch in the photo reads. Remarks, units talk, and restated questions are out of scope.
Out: 3:25
